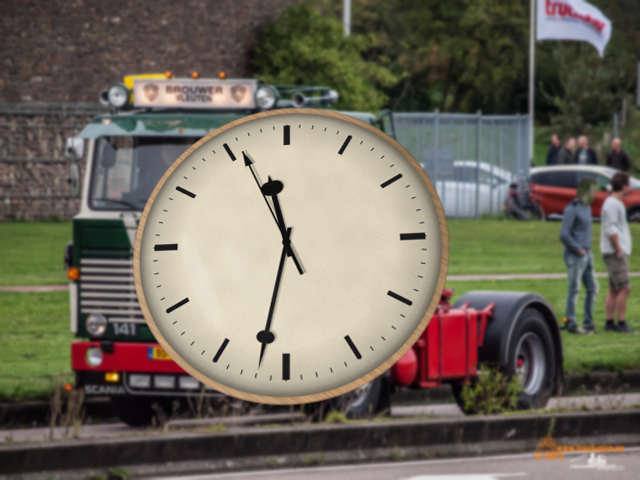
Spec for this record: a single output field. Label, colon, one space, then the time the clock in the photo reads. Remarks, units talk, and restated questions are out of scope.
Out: 11:31:56
